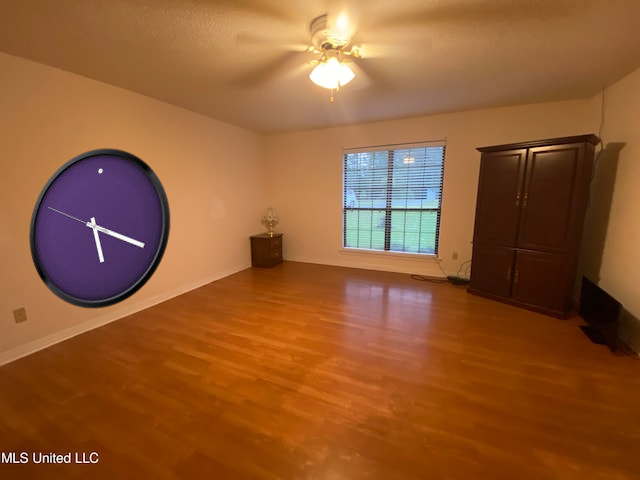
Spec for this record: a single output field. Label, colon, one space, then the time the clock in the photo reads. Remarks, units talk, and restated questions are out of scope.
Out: 5:17:48
